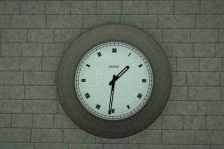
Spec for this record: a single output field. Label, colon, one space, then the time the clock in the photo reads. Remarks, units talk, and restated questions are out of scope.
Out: 1:31
